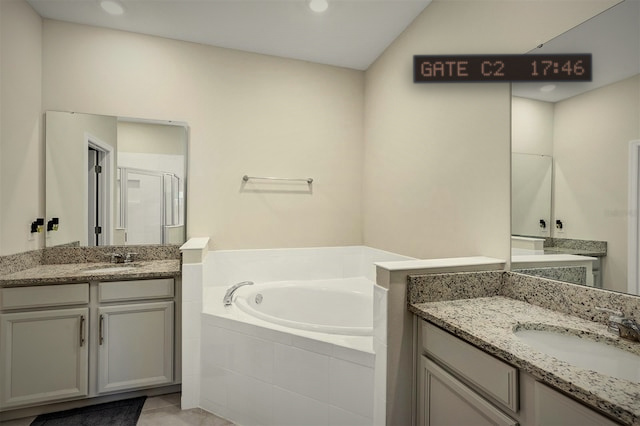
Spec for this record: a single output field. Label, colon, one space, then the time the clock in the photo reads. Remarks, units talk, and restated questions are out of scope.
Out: 17:46
